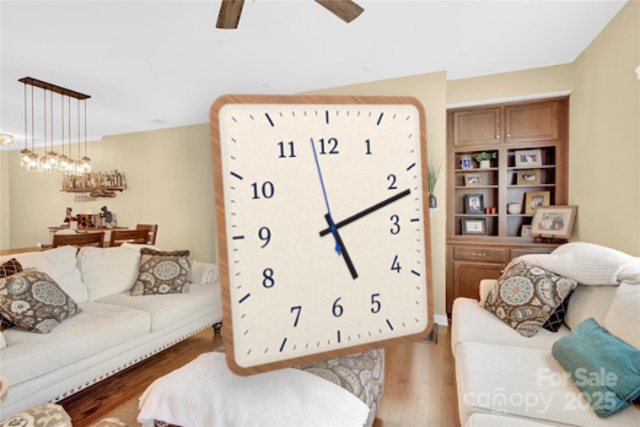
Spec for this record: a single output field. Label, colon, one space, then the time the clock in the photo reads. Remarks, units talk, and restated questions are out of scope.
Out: 5:11:58
